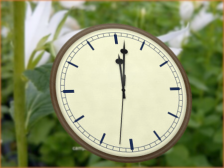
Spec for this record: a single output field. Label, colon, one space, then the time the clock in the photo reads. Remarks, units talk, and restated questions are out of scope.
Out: 12:01:32
